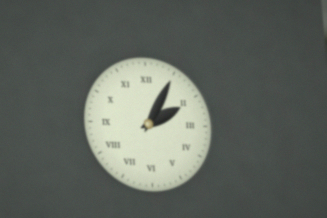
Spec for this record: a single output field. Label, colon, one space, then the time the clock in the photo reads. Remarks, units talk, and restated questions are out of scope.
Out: 2:05
